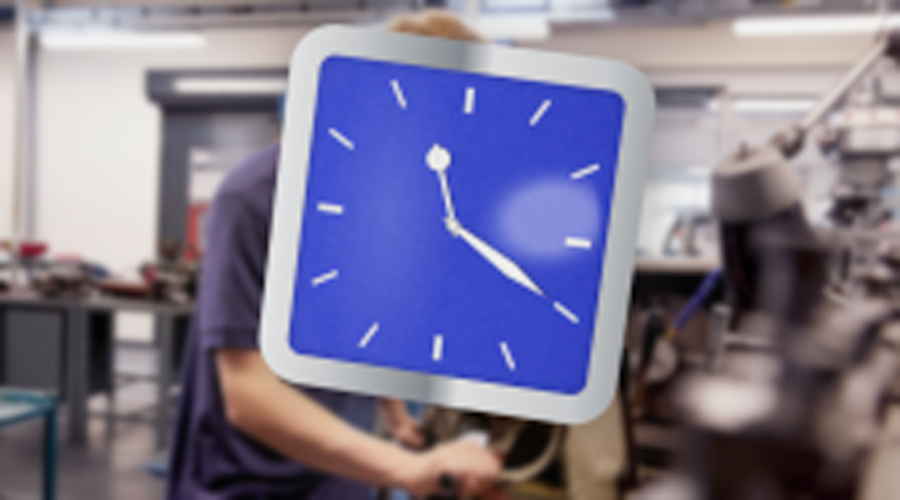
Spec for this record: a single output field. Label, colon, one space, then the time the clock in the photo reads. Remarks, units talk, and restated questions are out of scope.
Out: 11:20
